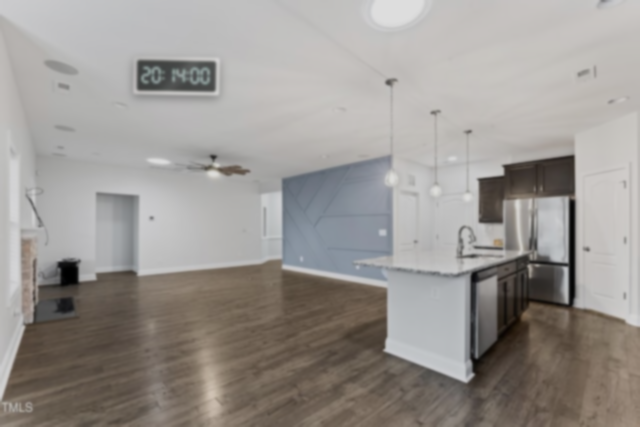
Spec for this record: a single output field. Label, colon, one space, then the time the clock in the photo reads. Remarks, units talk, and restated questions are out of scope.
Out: 20:14:00
